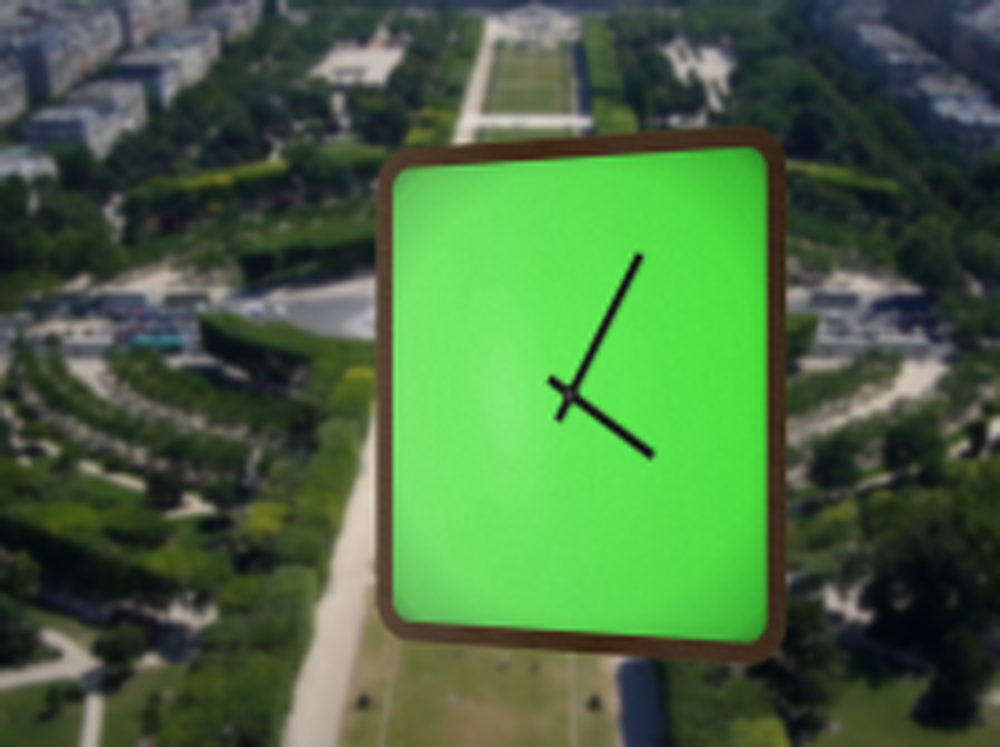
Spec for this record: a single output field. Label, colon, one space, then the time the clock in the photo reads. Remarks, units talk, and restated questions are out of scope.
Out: 4:05
